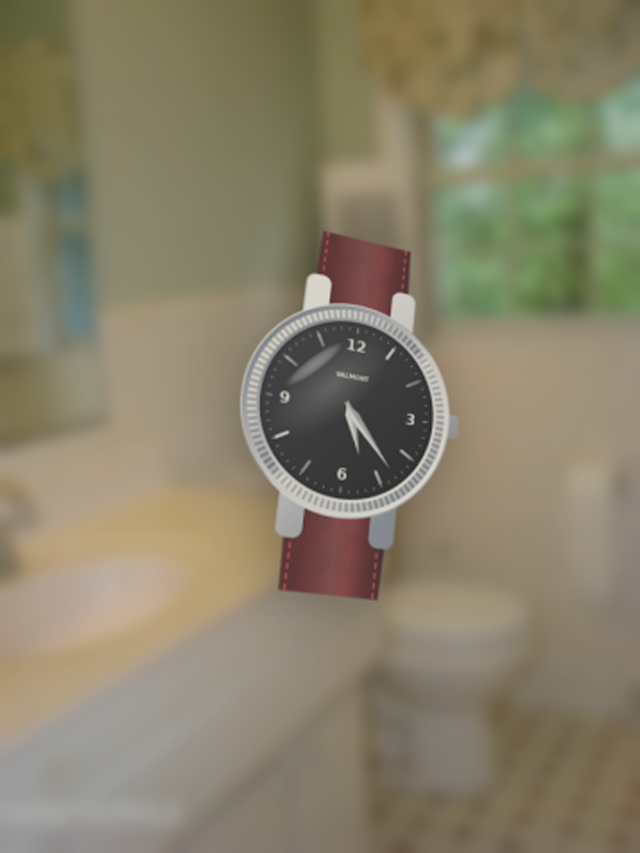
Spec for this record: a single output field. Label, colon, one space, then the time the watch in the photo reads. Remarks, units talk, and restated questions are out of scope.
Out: 5:23
